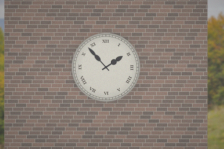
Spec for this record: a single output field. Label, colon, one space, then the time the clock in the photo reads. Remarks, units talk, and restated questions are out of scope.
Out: 1:53
